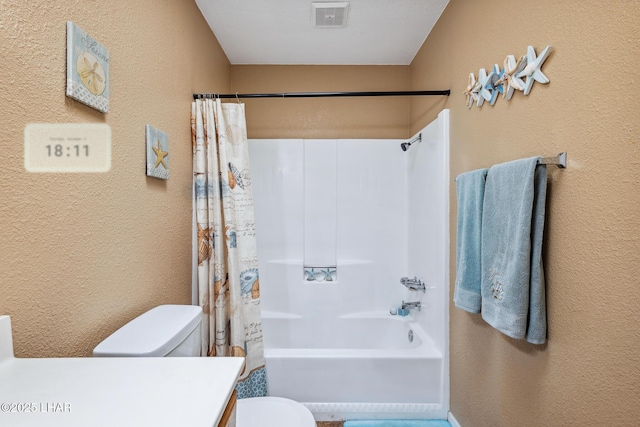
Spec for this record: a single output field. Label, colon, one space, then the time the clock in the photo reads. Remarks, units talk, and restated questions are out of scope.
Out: 18:11
